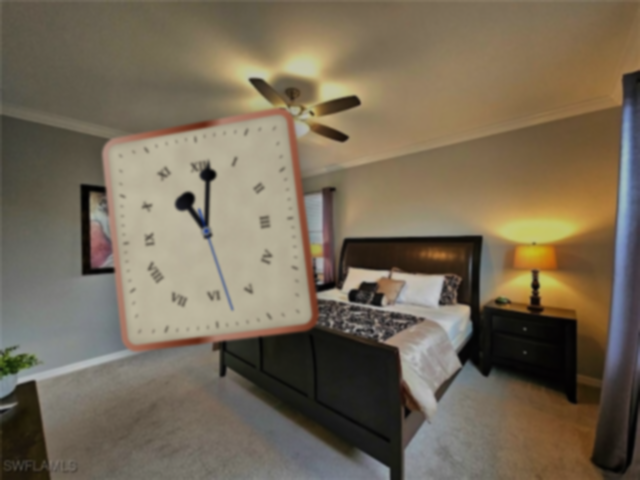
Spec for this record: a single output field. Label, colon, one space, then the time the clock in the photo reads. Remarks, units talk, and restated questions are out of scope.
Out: 11:01:28
